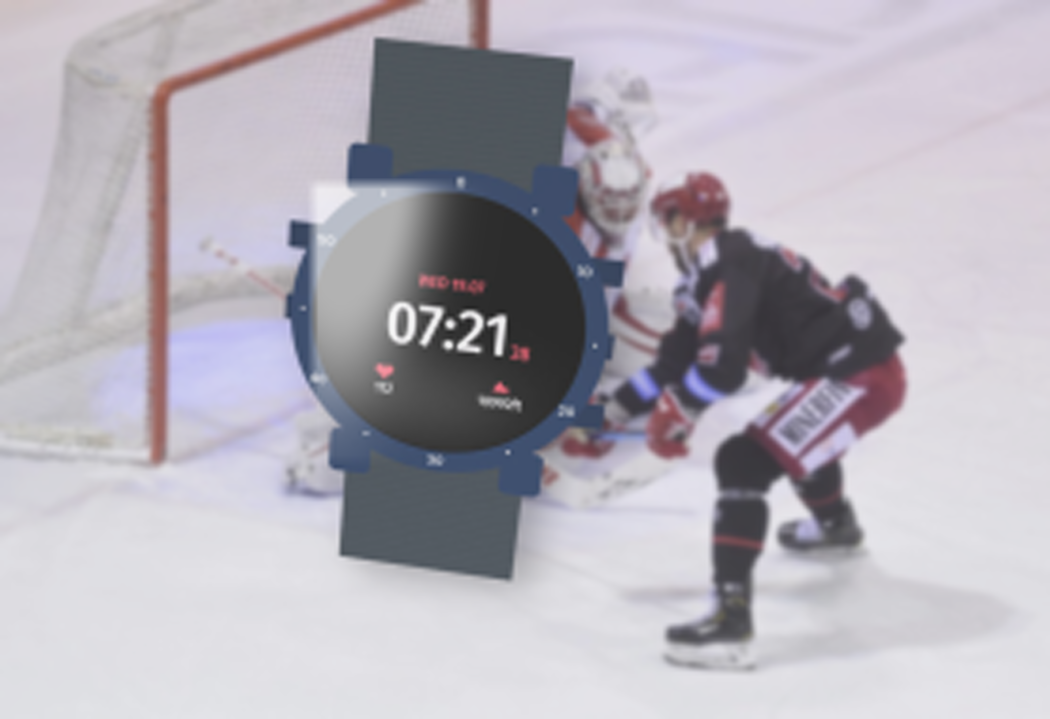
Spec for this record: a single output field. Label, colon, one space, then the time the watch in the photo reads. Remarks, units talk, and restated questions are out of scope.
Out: 7:21
